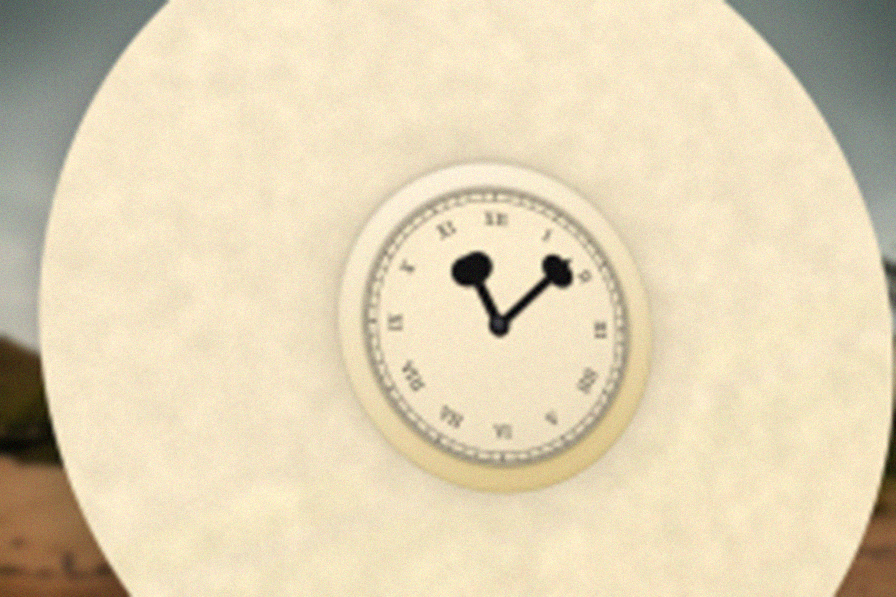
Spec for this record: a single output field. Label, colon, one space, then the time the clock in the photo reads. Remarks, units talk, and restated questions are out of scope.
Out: 11:08
